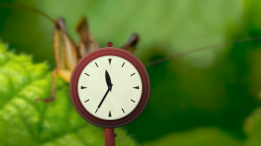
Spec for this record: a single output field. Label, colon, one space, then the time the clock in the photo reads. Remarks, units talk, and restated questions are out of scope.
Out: 11:35
